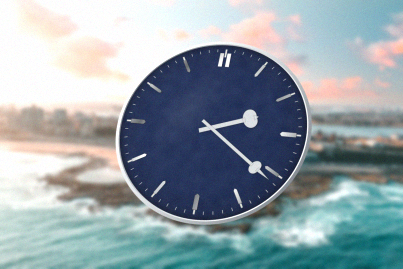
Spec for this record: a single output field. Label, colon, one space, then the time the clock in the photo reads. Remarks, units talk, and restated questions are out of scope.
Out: 2:21
